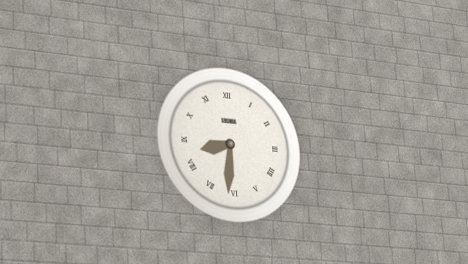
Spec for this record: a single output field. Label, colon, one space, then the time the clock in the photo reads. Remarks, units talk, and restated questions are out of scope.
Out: 8:31
